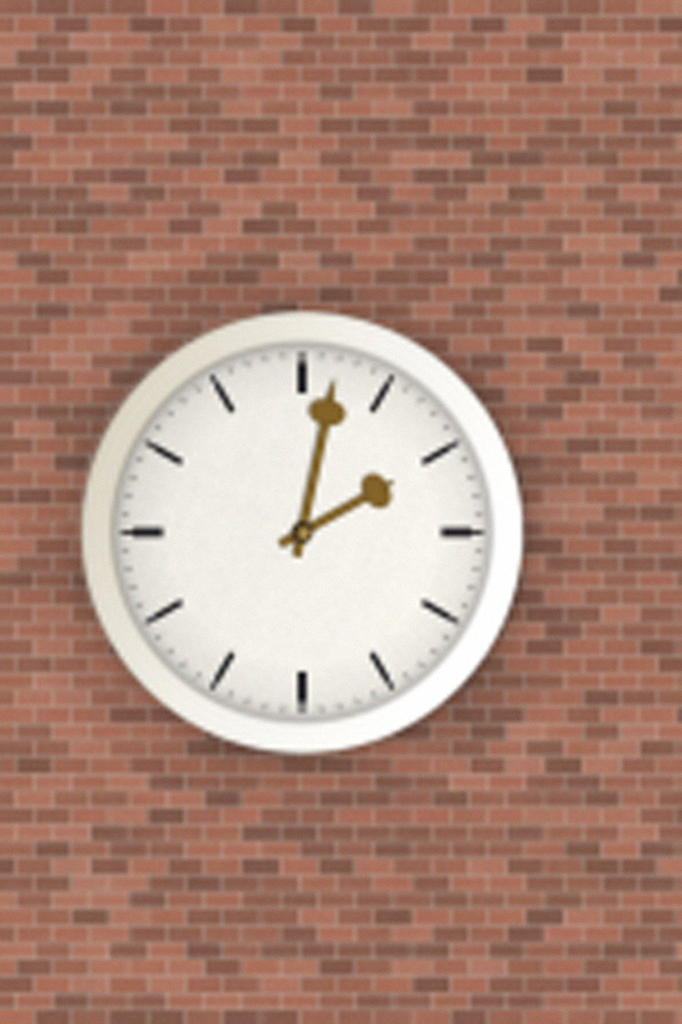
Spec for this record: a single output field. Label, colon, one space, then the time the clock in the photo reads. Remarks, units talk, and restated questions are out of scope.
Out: 2:02
